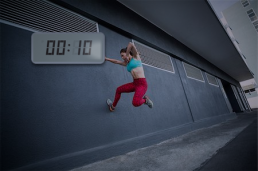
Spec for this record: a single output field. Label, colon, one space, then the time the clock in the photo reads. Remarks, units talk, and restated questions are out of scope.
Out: 0:10
